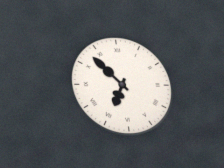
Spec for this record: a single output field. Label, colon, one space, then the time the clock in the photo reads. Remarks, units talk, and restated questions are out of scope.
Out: 6:53
